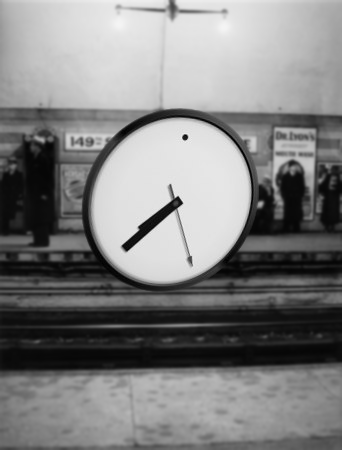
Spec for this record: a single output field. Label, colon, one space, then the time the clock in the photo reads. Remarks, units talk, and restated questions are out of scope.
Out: 7:37:26
